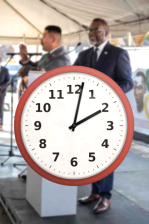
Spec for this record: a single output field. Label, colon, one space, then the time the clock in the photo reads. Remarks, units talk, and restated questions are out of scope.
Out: 2:02
